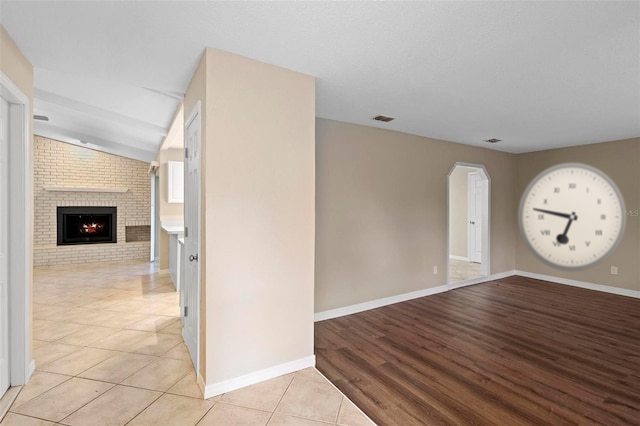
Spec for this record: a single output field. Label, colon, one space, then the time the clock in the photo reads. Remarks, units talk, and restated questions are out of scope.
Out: 6:47
